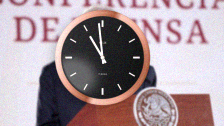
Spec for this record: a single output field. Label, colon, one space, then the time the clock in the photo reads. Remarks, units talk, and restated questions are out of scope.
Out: 10:59
